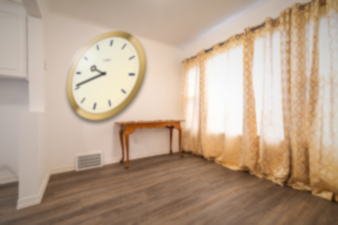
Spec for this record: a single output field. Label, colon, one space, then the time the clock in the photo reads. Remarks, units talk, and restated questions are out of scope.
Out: 9:41
